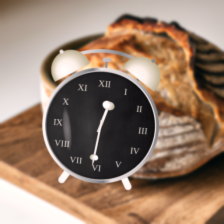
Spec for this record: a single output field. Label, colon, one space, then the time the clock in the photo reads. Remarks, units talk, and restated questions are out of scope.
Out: 12:31
